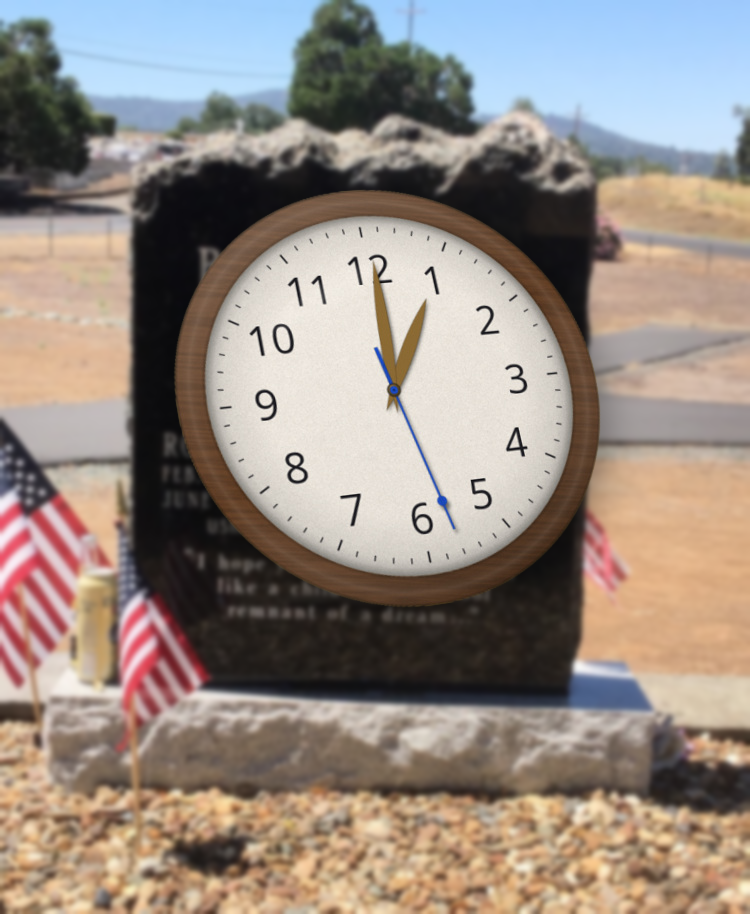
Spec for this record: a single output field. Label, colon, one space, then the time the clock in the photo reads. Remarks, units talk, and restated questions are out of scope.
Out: 1:00:28
